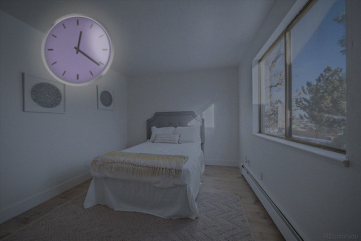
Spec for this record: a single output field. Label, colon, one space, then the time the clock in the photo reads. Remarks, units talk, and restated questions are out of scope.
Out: 12:21
